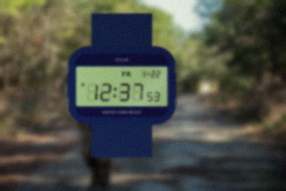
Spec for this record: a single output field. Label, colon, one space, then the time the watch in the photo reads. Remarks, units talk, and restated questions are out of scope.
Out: 12:37
